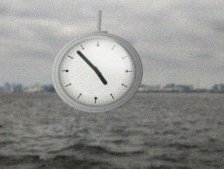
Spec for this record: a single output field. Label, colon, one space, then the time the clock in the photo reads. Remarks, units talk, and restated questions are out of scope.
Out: 4:53
